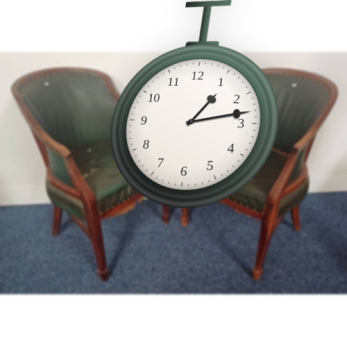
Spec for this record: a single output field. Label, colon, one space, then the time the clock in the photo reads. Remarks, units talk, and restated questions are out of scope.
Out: 1:13
